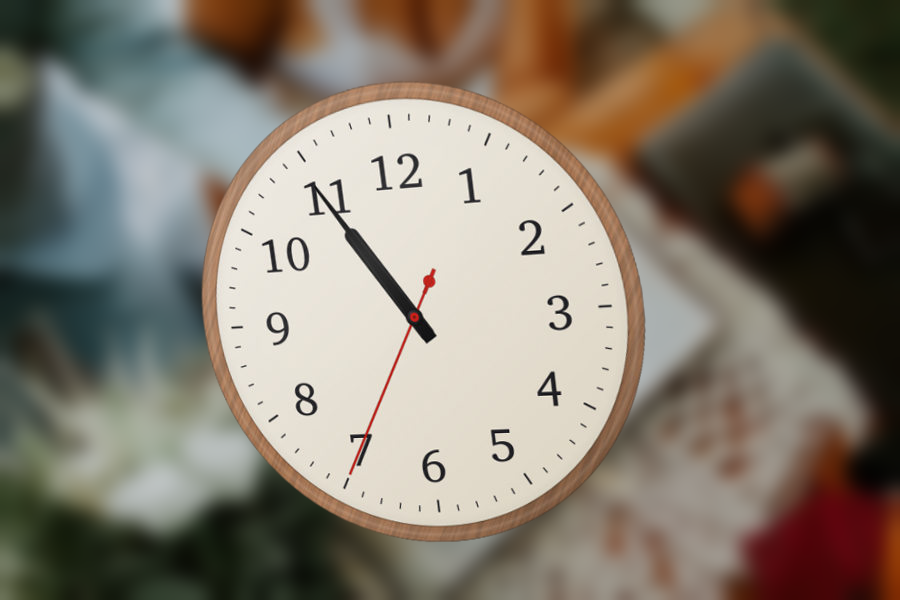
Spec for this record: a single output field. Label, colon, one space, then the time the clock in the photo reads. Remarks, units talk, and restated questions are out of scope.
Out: 10:54:35
